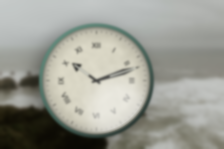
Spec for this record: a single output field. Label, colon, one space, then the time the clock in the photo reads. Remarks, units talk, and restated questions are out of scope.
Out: 10:12
